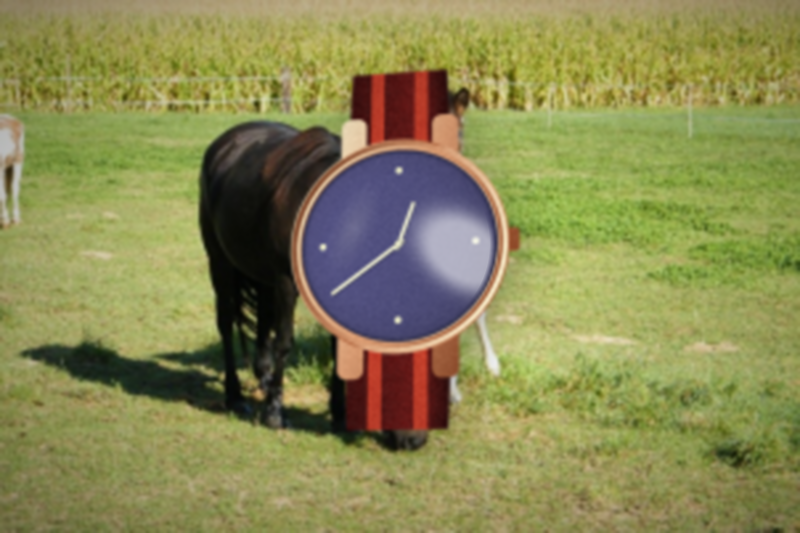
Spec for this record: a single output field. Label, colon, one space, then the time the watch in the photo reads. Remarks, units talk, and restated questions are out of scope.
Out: 12:39
